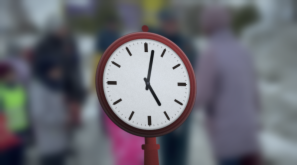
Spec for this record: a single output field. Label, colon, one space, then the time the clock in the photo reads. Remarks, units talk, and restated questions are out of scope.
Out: 5:02
